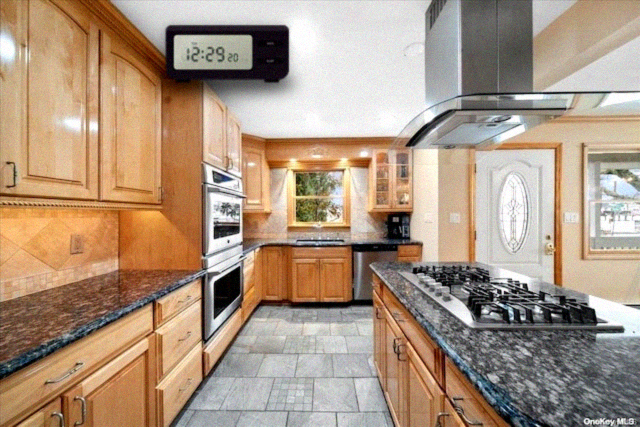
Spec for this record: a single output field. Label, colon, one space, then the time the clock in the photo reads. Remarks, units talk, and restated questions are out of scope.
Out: 12:29
